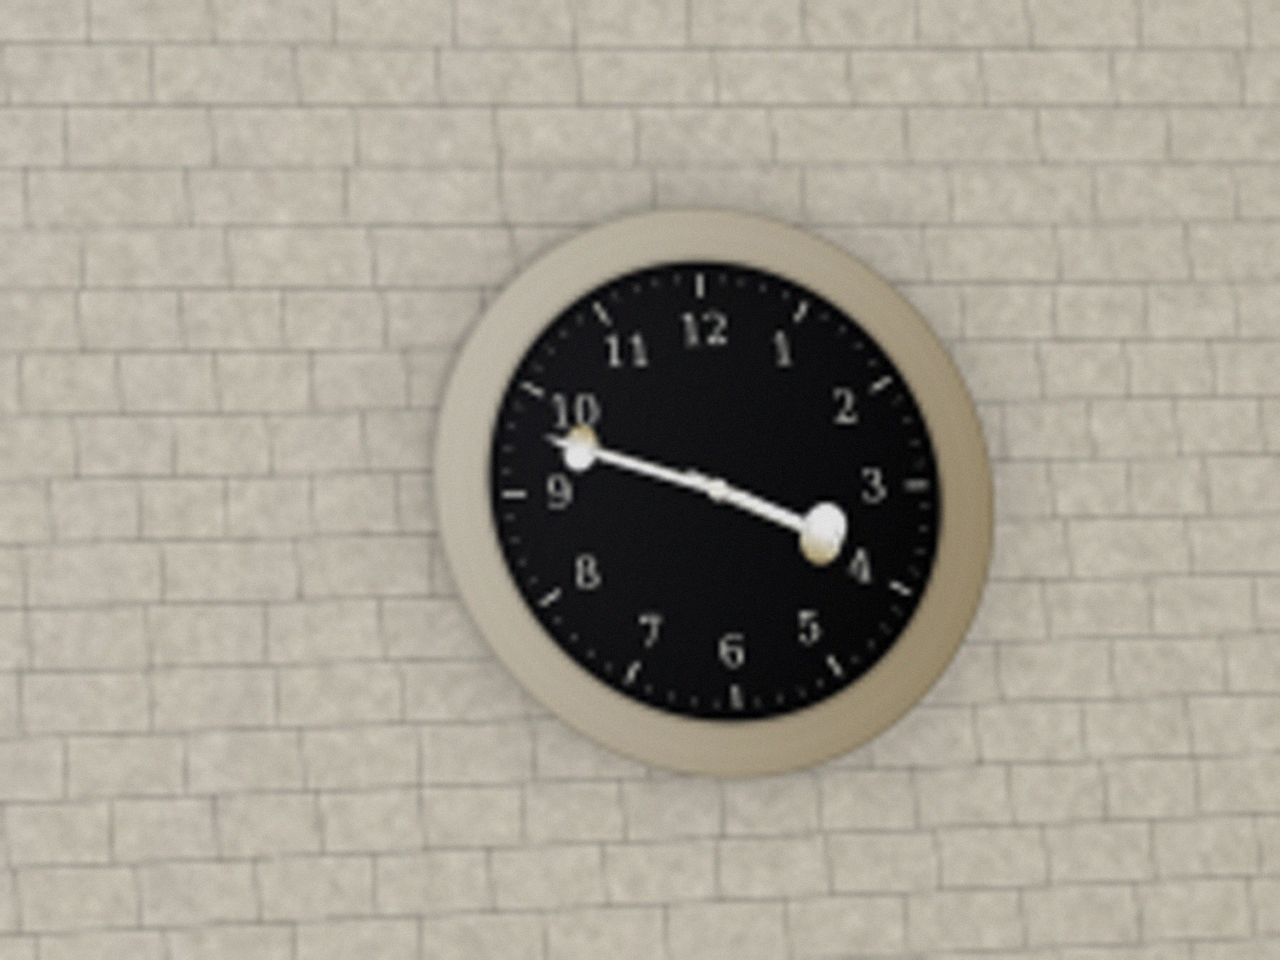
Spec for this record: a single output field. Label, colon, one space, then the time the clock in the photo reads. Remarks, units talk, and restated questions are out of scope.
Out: 3:48
